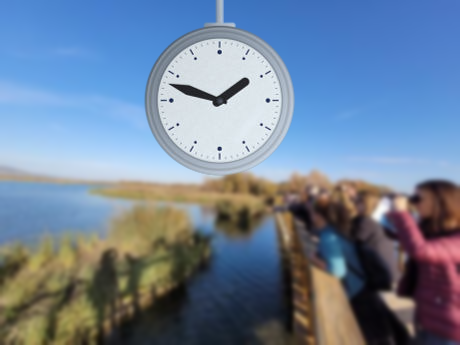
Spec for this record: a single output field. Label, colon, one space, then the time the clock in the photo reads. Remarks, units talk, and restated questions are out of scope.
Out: 1:48
